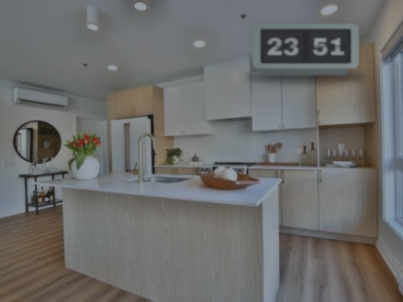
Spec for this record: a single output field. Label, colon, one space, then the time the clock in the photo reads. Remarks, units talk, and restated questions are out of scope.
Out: 23:51
